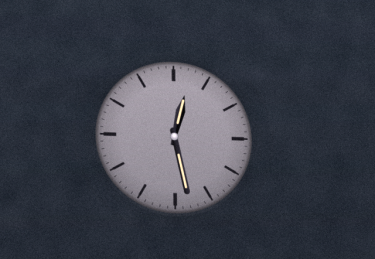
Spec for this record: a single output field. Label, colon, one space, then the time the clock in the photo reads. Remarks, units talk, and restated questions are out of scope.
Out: 12:28
